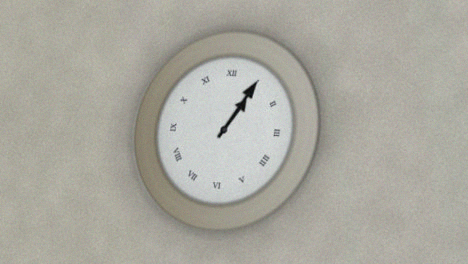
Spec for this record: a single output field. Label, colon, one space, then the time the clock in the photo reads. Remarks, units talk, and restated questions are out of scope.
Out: 1:05
